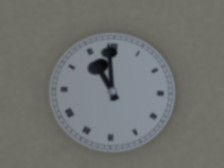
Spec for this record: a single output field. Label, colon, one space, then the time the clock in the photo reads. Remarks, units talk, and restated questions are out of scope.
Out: 10:59
